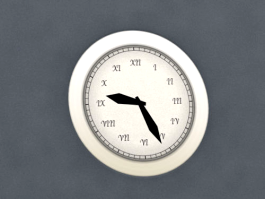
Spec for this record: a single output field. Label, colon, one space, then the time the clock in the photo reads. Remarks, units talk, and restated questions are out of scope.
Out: 9:26
